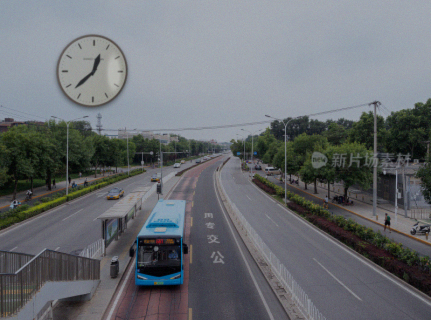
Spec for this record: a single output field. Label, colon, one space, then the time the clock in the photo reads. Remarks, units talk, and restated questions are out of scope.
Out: 12:38
